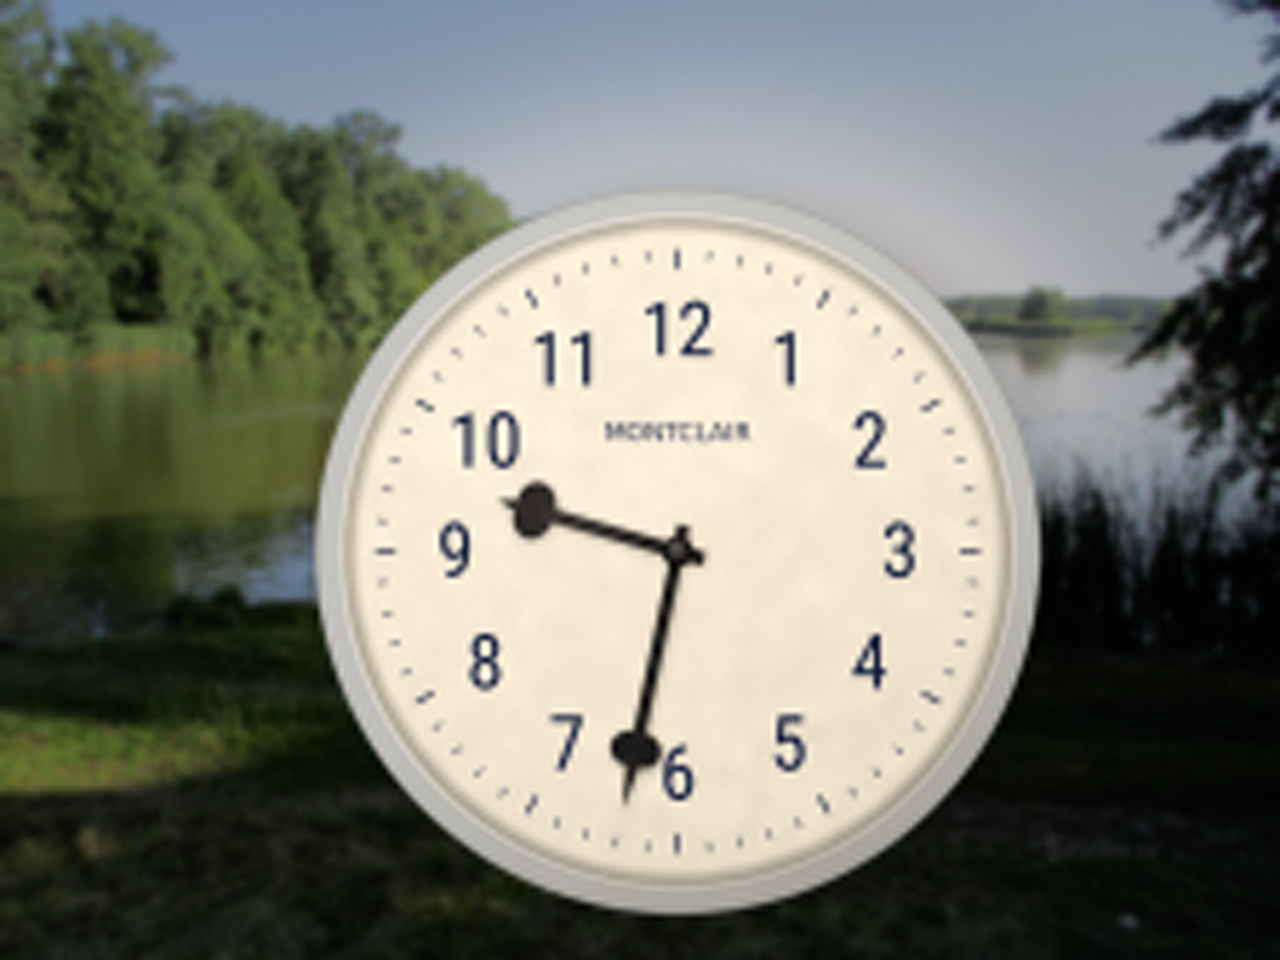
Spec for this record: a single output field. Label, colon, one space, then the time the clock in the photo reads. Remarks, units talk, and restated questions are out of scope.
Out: 9:32
